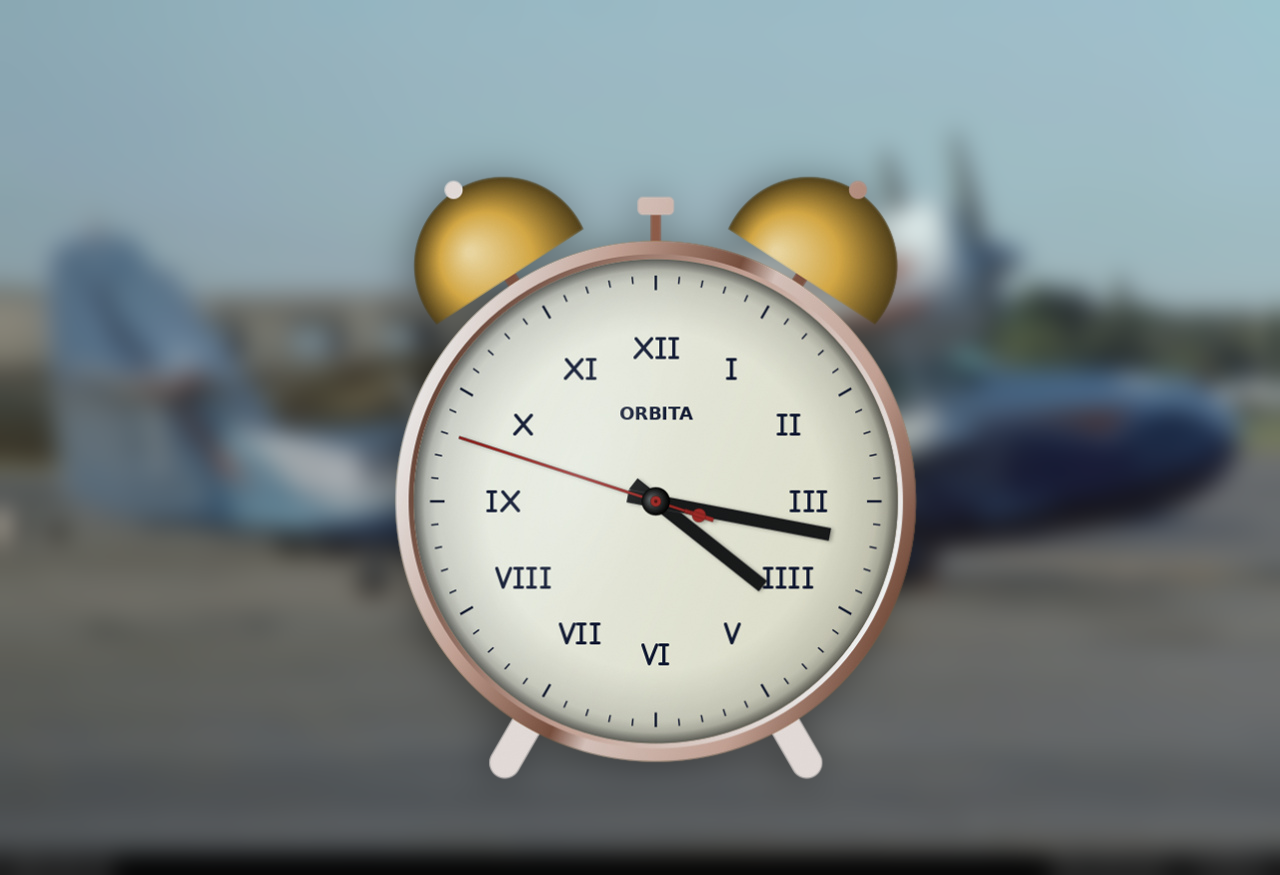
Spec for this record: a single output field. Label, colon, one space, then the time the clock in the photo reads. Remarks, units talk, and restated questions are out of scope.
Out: 4:16:48
